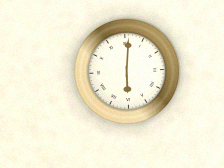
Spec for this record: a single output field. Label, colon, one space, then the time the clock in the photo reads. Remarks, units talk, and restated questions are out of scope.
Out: 6:01
